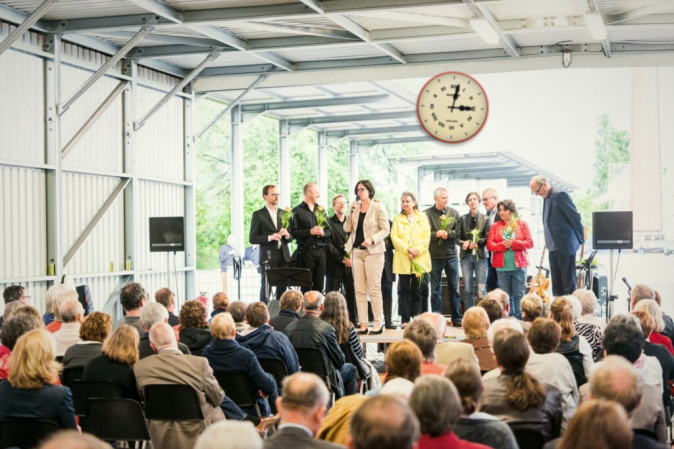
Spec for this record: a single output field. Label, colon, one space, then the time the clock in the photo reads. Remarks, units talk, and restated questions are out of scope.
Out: 3:02
